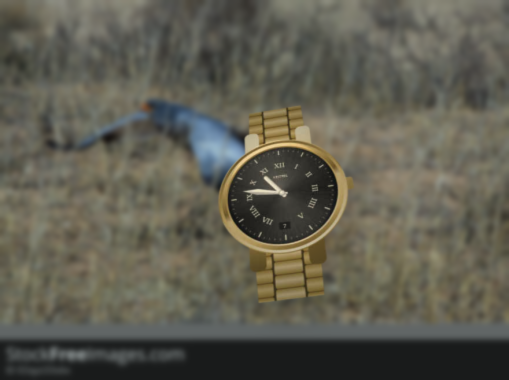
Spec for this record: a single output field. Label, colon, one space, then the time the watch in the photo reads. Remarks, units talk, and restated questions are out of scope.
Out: 10:47
